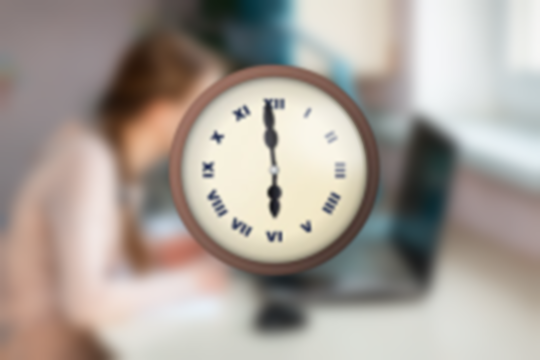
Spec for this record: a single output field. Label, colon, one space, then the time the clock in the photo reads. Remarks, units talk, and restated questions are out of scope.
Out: 5:59
